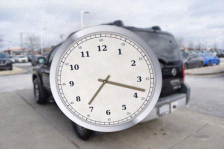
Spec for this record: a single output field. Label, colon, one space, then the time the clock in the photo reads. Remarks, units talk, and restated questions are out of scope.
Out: 7:18
